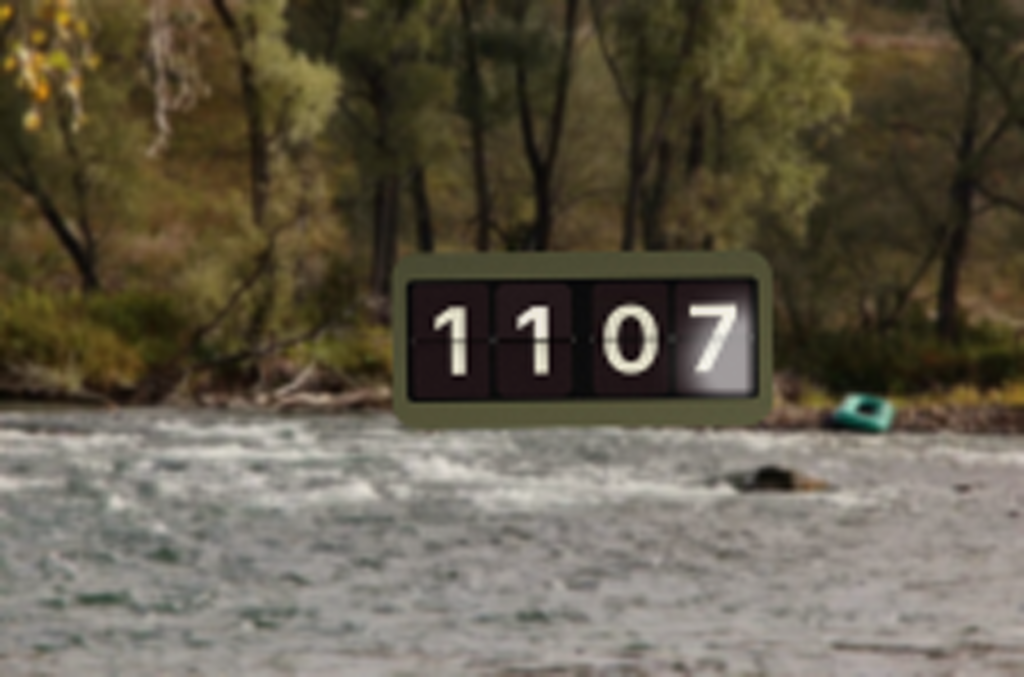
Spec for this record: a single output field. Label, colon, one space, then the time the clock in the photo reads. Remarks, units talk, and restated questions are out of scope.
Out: 11:07
